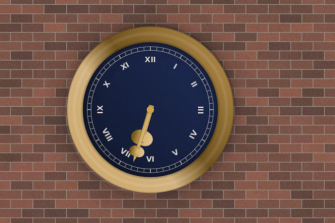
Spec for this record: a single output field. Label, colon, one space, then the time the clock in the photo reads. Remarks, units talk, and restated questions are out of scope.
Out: 6:33
